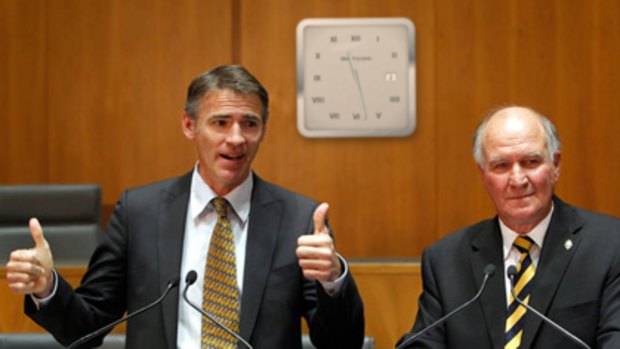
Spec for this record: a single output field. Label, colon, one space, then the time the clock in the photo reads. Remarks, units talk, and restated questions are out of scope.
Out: 11:28
